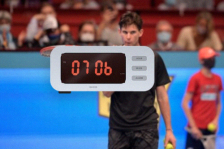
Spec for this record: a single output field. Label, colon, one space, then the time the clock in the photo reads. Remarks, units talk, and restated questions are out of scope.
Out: 7:06
